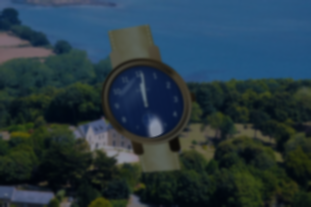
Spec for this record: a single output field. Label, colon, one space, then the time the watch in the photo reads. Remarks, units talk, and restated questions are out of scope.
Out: 12:01
